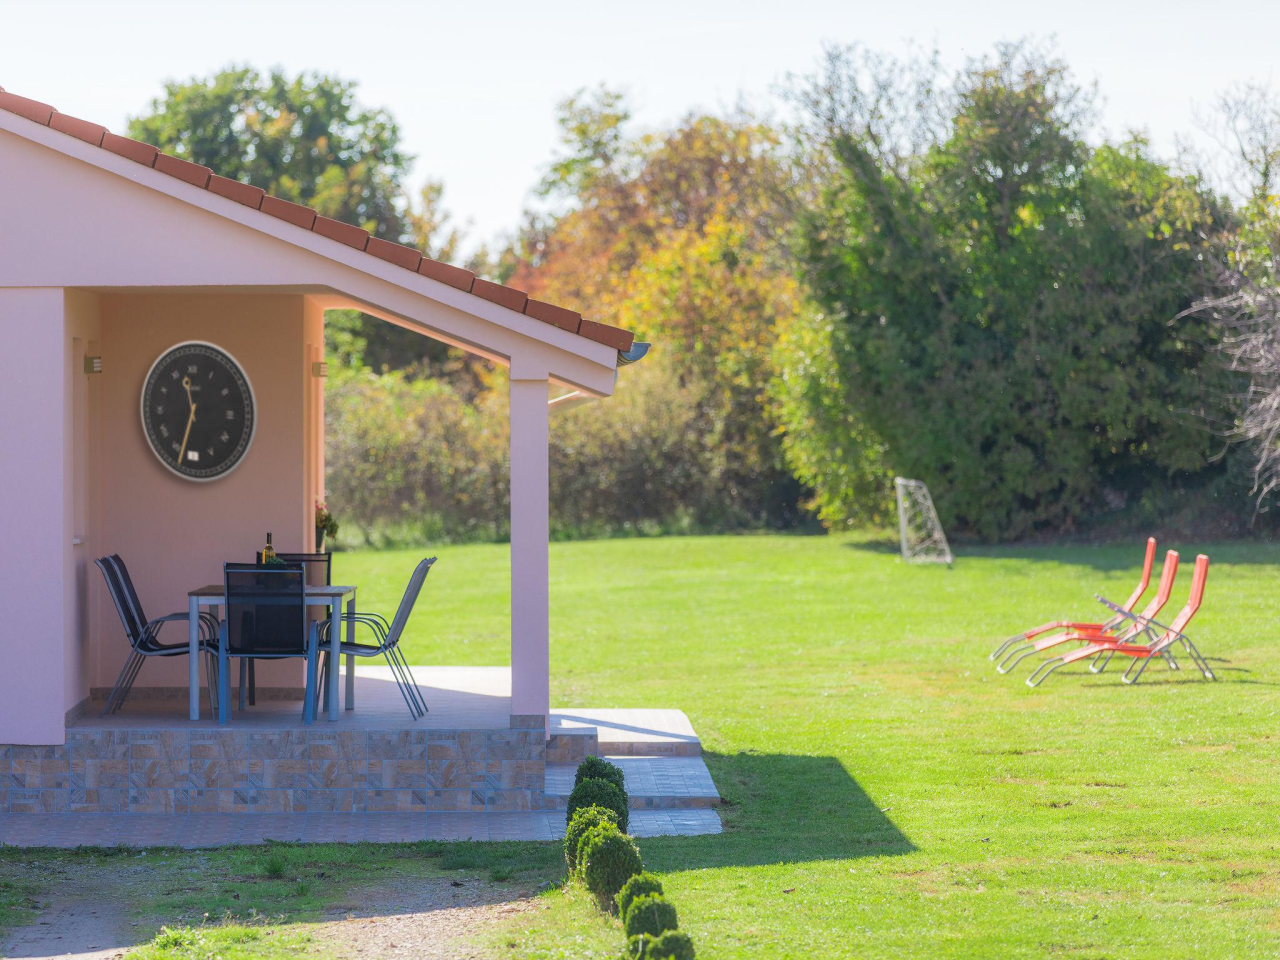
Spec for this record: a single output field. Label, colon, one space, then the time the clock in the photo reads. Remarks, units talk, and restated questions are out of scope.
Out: 11:33
